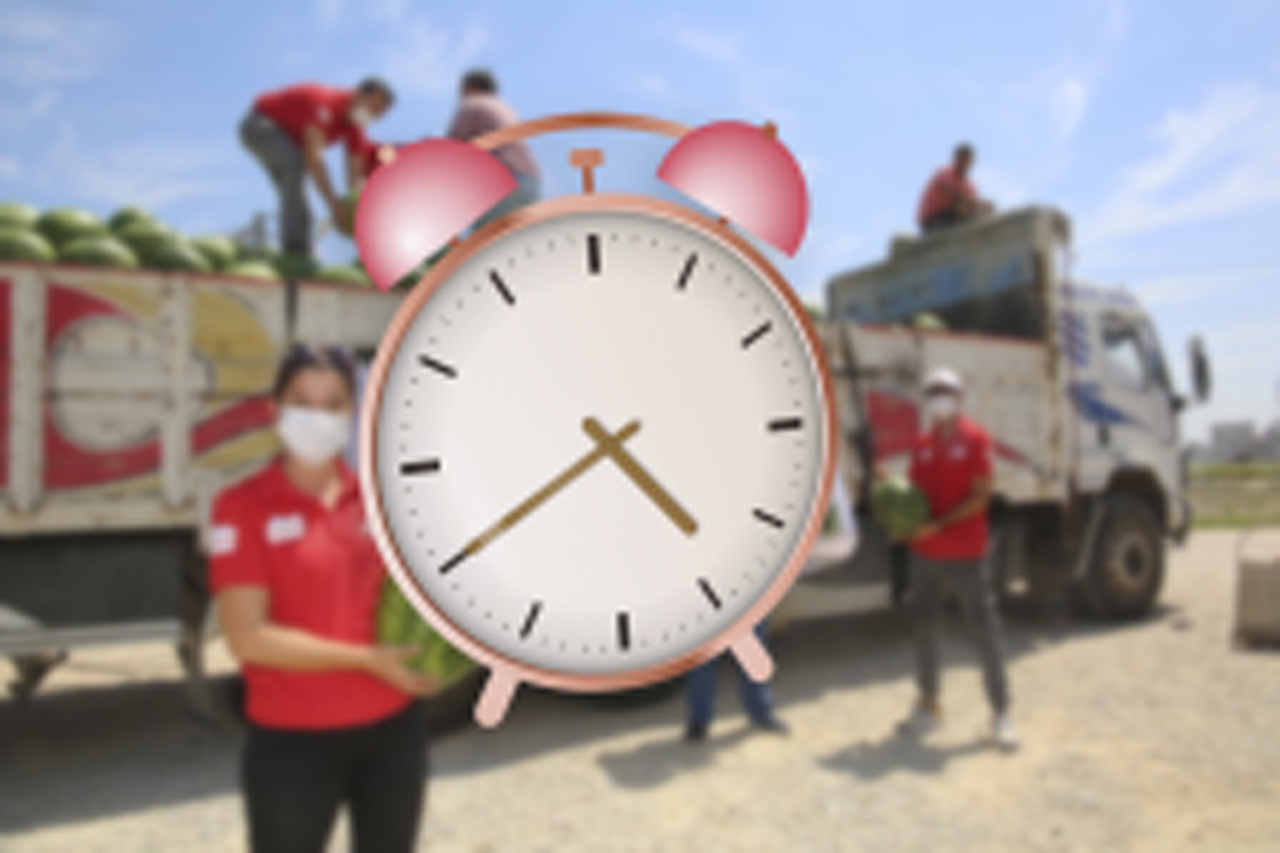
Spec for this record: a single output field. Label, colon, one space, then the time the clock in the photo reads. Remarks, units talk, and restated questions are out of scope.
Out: 4:40
